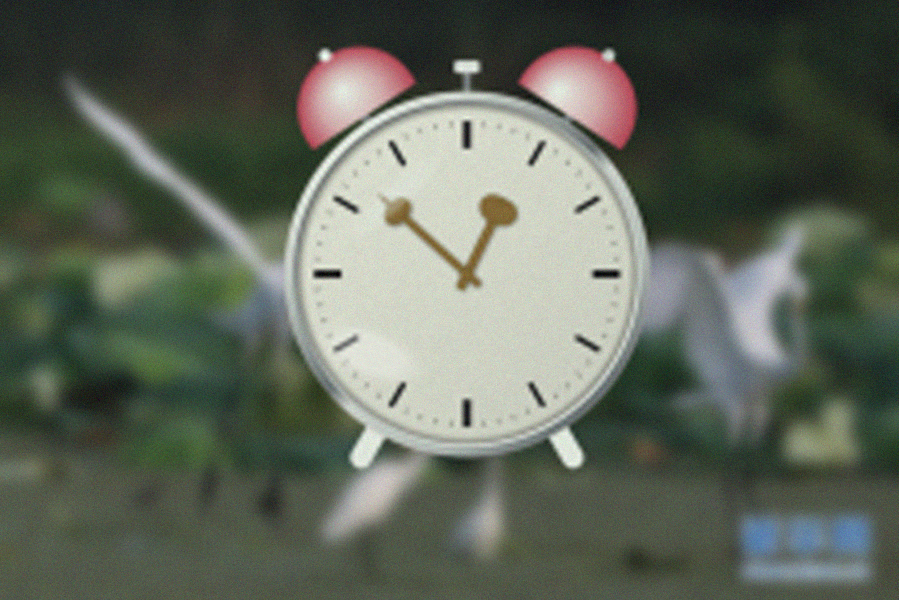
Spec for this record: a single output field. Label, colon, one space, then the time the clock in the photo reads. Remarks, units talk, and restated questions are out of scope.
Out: 12:52
